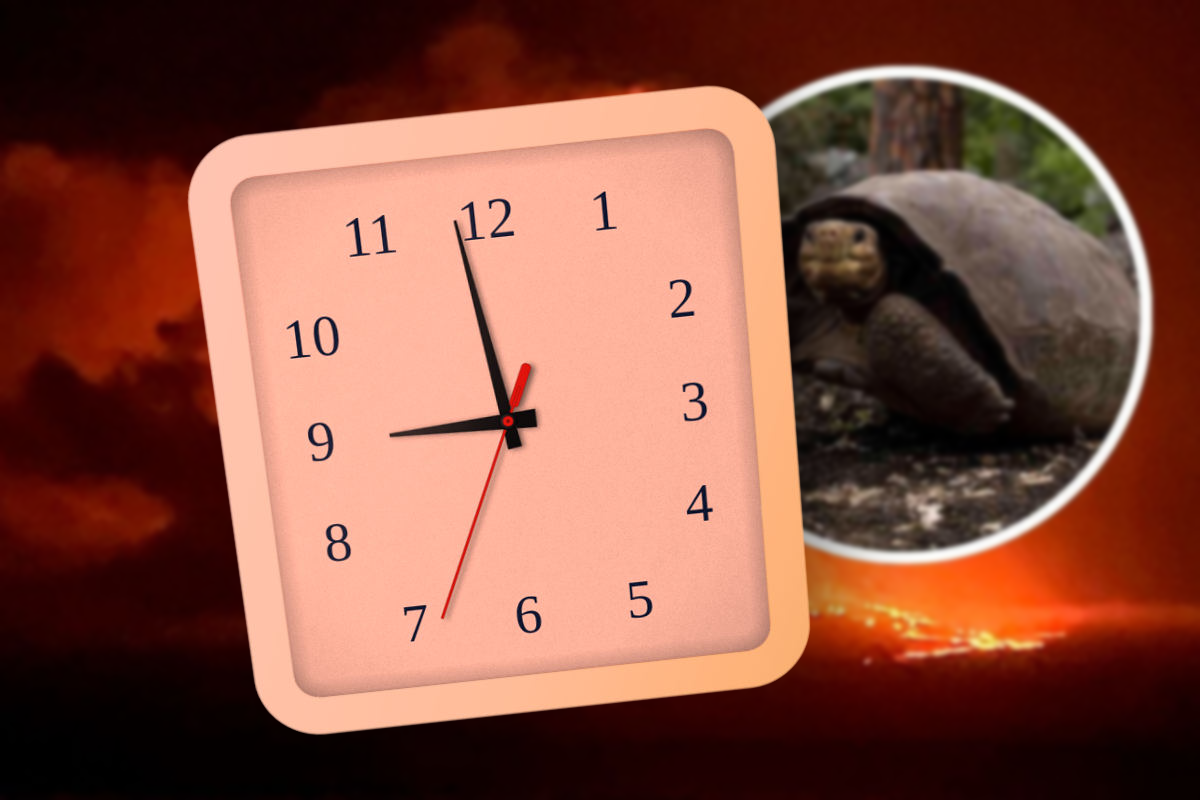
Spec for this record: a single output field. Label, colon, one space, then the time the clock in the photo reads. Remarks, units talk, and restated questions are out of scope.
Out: 8:58:34
